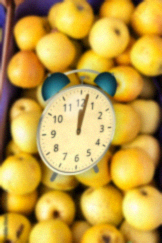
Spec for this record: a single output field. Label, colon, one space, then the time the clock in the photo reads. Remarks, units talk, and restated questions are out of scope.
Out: 12:02
